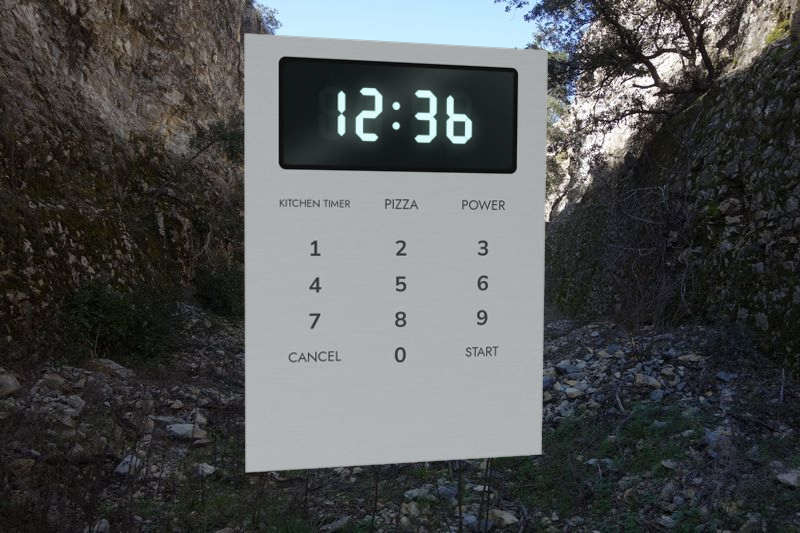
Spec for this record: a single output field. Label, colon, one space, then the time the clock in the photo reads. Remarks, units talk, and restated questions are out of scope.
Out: 12:36
